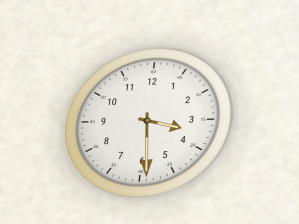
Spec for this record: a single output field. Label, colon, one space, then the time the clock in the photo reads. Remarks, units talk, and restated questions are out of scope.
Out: 3:29
